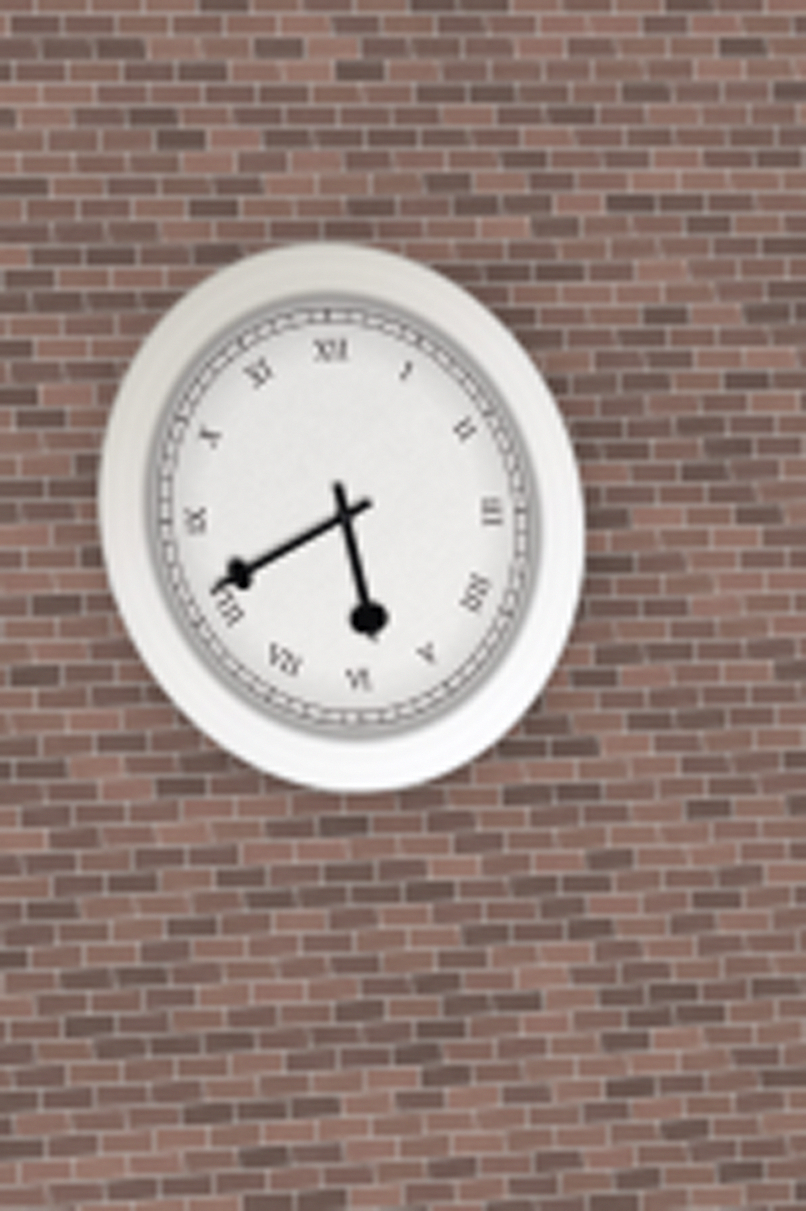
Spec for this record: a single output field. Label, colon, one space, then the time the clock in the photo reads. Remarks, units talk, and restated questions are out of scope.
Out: 5:41
